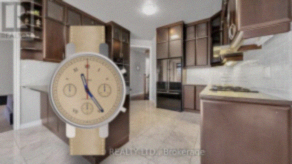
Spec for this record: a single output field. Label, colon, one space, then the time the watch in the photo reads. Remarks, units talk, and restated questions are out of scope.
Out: 11:24
